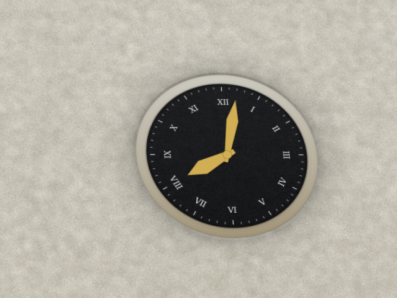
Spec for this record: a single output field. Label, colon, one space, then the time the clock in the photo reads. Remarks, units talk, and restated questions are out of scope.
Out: 8:02
